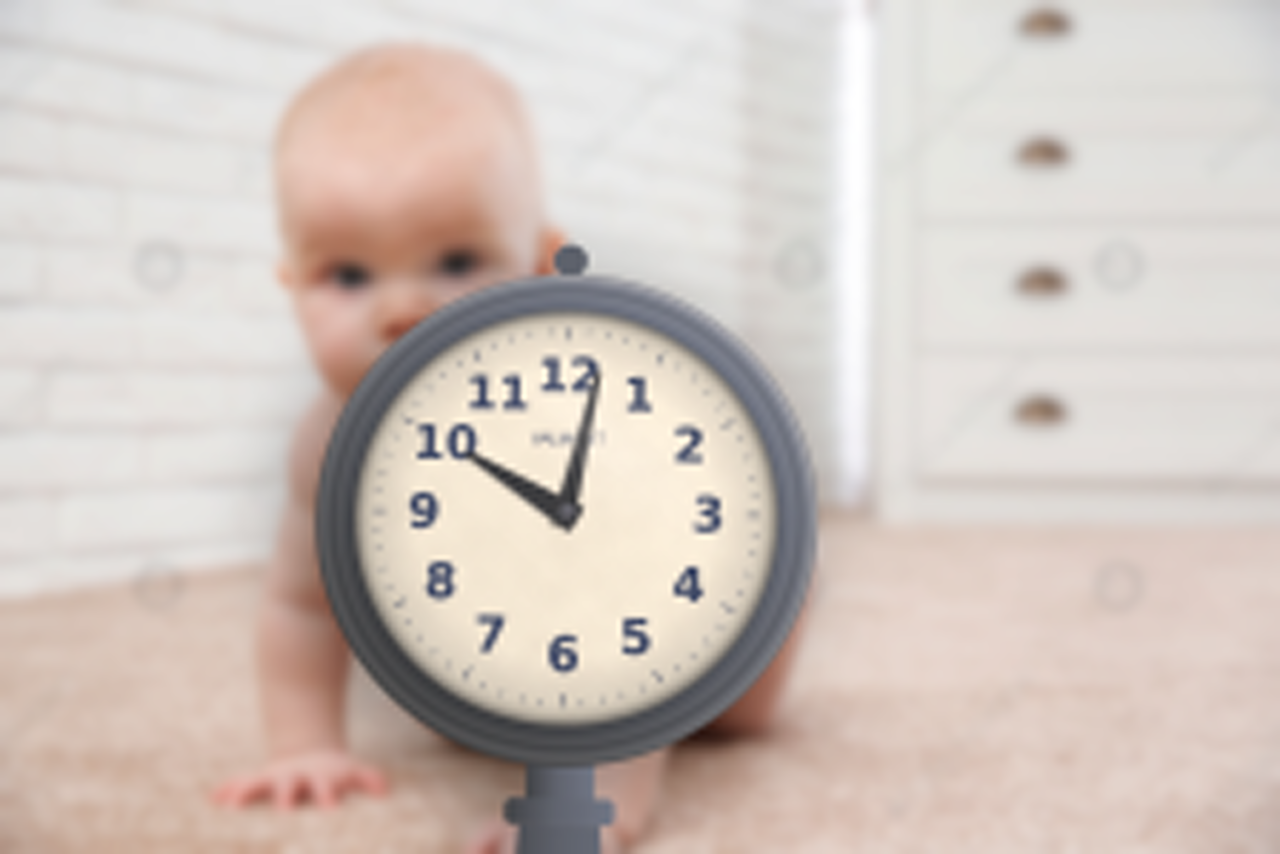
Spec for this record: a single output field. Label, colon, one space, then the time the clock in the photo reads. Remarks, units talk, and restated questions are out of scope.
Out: 10:02
